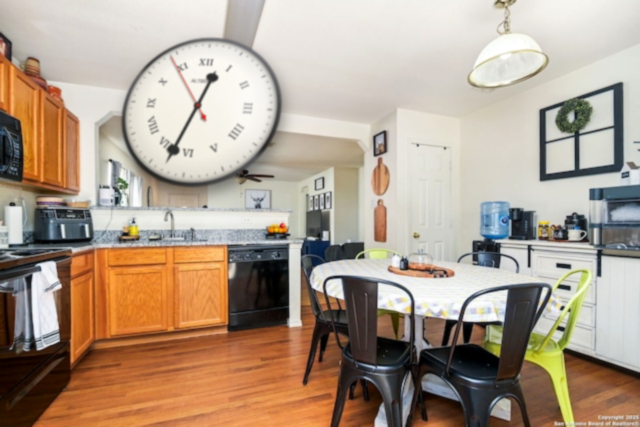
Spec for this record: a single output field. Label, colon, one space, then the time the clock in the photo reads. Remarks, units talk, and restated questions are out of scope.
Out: 12:32:54
